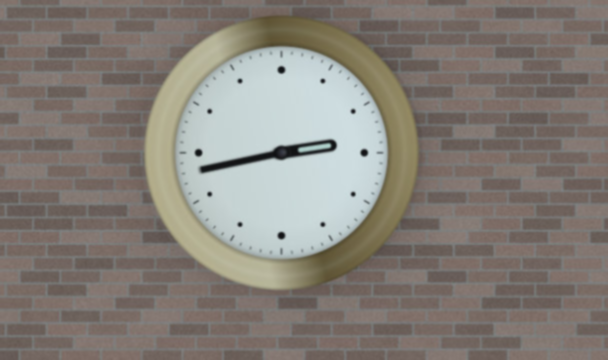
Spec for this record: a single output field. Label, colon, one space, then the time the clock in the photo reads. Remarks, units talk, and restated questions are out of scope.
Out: 2:43
